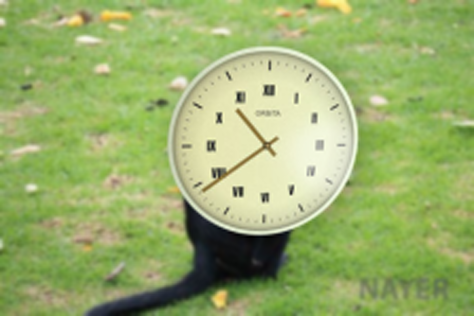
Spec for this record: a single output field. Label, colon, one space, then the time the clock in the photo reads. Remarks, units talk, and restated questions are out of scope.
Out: 10:39
